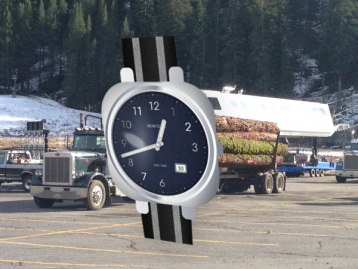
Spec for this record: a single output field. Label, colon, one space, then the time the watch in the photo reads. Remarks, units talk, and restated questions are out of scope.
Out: 12:42
